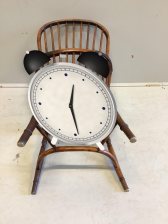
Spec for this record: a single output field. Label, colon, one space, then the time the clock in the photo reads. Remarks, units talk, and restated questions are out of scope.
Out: 12:29
